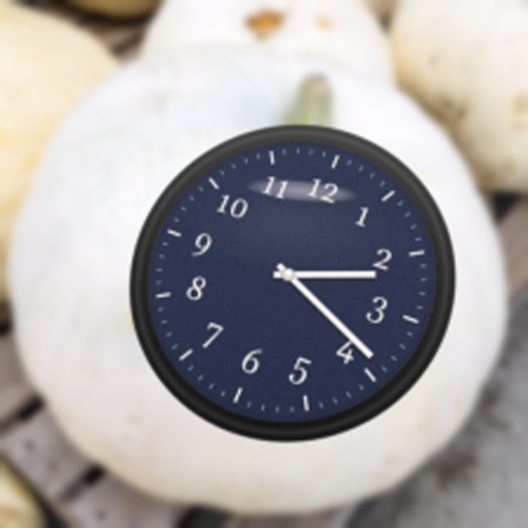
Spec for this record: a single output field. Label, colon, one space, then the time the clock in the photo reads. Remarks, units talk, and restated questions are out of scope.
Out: 2:19
